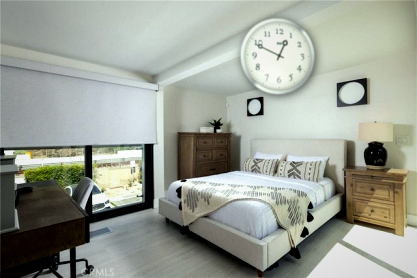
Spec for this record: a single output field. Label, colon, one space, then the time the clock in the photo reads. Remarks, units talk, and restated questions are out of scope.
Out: 12:49
